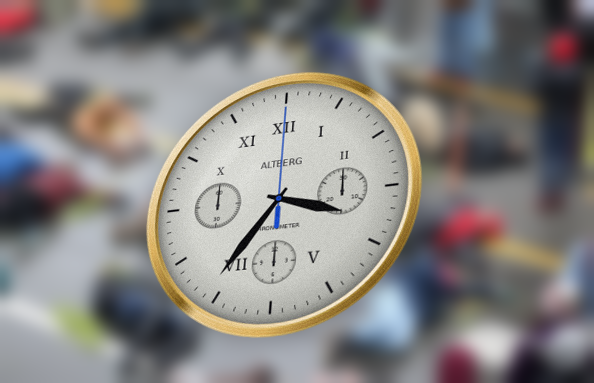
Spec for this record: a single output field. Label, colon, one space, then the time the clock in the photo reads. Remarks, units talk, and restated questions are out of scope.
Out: 3:36
